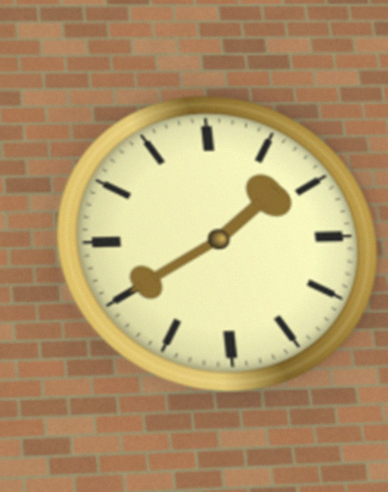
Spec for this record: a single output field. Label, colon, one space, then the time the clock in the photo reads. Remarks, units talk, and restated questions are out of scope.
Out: 1:40
